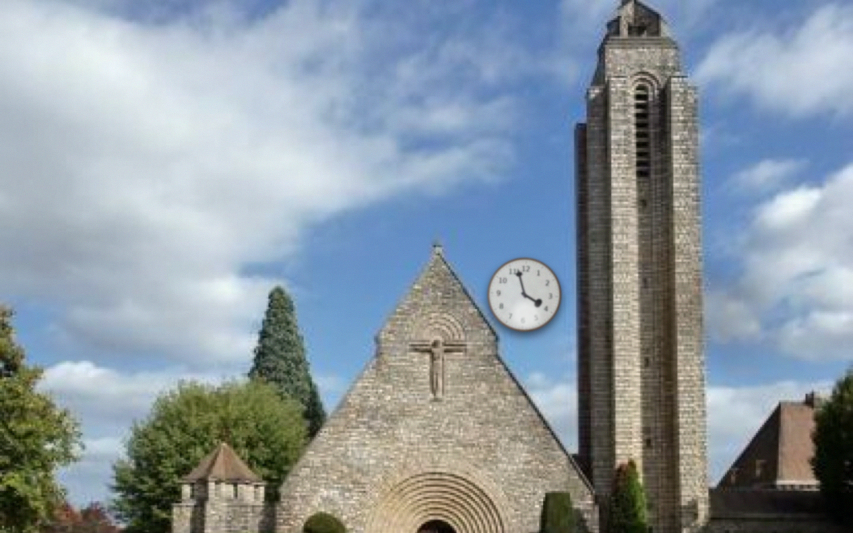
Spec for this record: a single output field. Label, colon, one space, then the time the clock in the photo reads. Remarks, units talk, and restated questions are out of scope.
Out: 3:57
